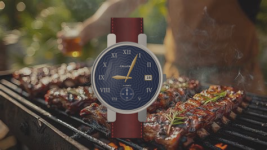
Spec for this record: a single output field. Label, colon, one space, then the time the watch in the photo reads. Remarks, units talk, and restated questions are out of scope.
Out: 9:04
